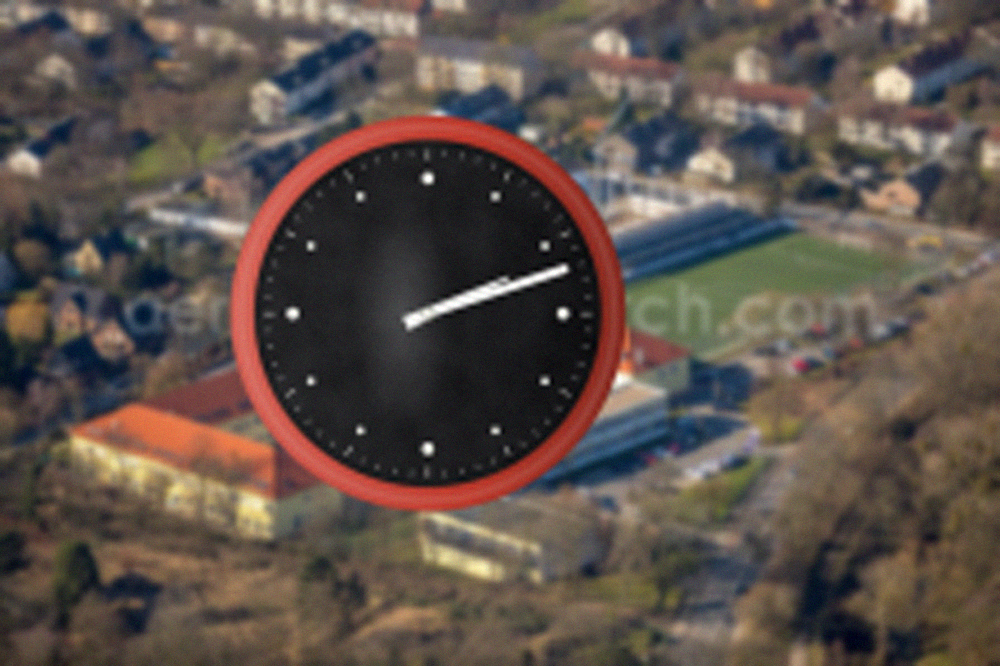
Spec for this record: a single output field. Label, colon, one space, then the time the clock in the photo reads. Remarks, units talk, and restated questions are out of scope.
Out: 2:12
